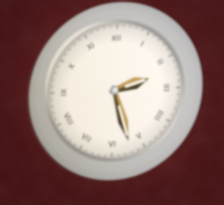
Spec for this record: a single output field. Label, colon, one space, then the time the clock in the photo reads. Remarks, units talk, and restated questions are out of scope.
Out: 2:27
